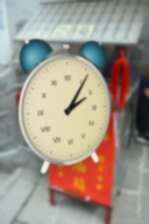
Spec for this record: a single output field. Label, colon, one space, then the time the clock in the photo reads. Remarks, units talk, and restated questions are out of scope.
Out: 2:06
